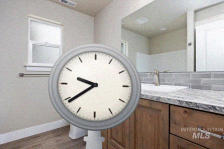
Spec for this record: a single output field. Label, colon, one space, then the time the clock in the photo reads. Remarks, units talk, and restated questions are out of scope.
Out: 9:39
